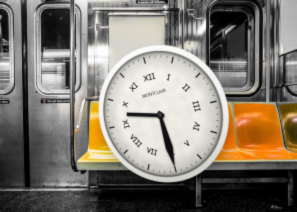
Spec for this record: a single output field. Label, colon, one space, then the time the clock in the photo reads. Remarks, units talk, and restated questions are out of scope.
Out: 9:30
